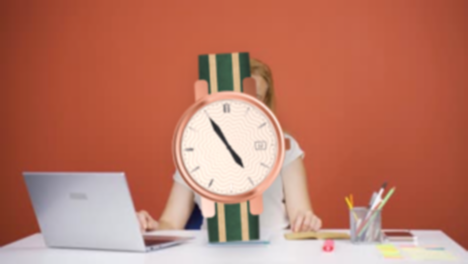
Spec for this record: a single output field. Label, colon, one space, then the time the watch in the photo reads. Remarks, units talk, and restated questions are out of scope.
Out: 4:55
